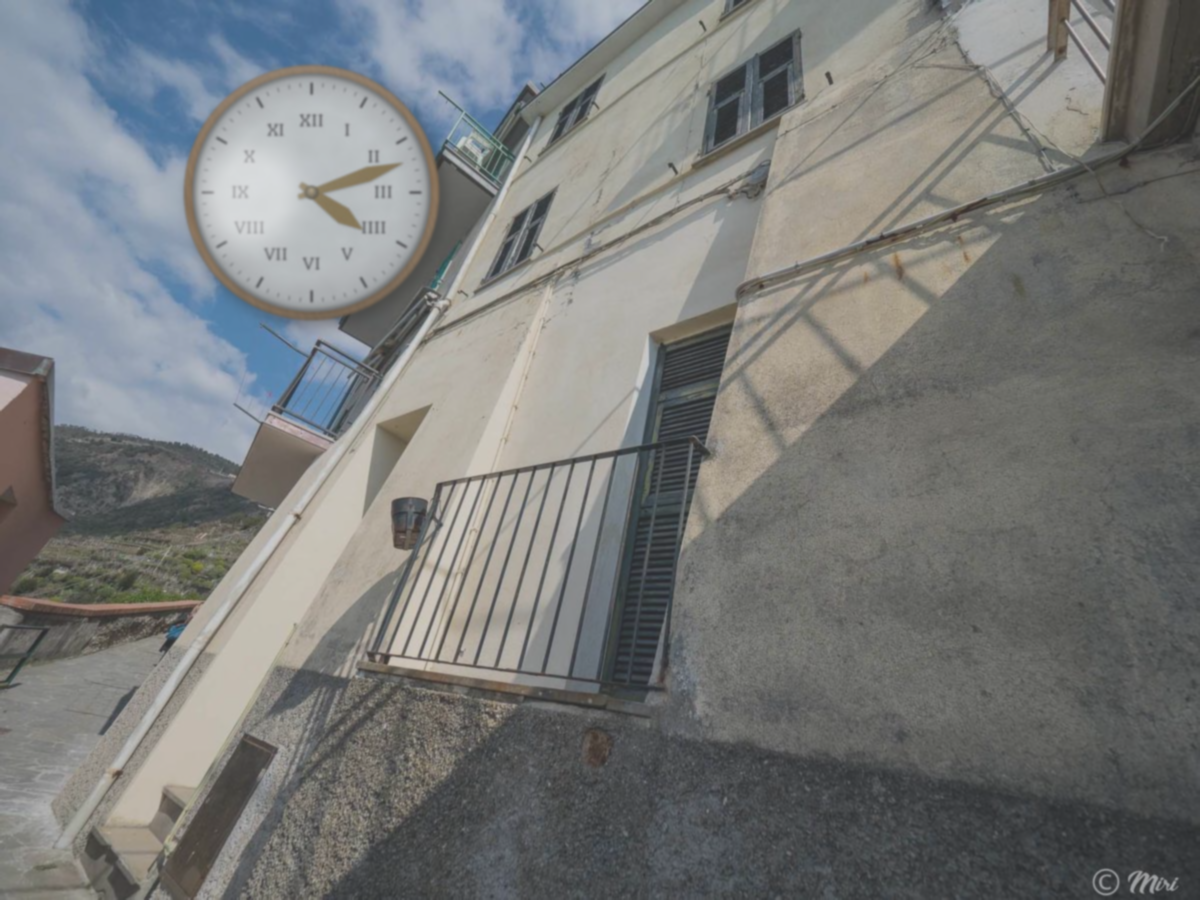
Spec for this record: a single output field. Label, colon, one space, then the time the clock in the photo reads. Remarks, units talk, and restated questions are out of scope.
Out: 4:12
